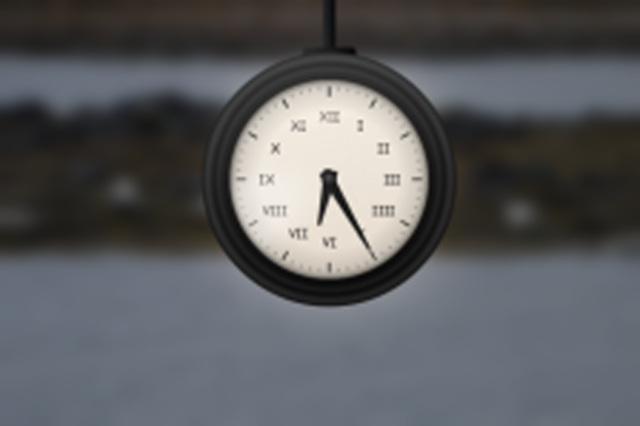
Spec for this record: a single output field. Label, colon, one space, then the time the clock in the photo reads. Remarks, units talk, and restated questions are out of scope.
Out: 6:25
